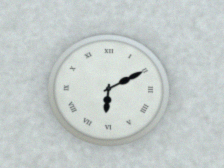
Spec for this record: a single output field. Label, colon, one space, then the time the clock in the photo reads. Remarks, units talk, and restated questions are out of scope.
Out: 6:10
